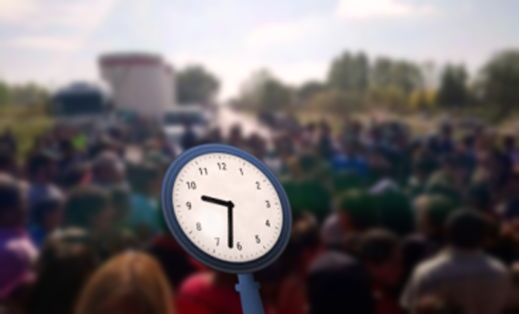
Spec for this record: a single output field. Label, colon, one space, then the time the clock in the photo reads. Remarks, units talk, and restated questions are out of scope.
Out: 9:32
